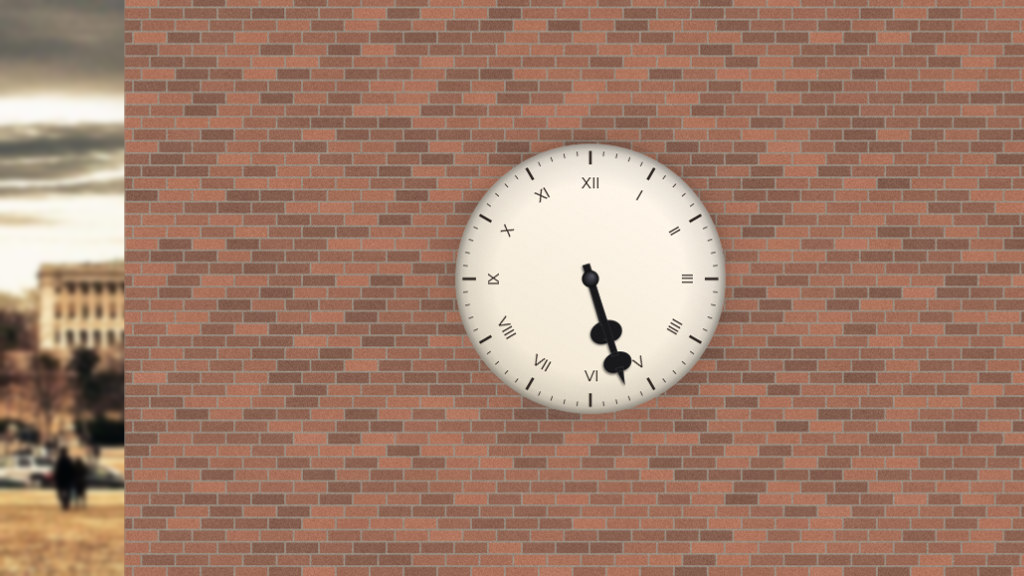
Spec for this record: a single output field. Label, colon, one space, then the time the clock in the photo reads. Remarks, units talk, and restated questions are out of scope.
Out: 5:27
